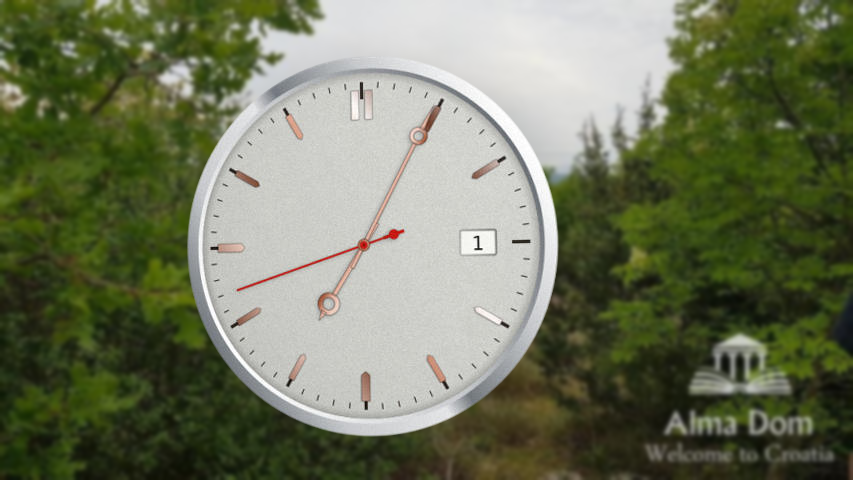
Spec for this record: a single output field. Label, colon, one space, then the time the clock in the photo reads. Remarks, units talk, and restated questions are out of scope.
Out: 7:04:42
